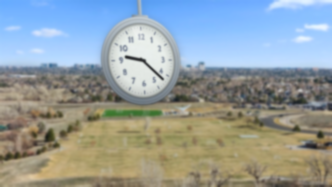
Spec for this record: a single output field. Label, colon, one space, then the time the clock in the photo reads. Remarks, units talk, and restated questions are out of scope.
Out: 9:22
